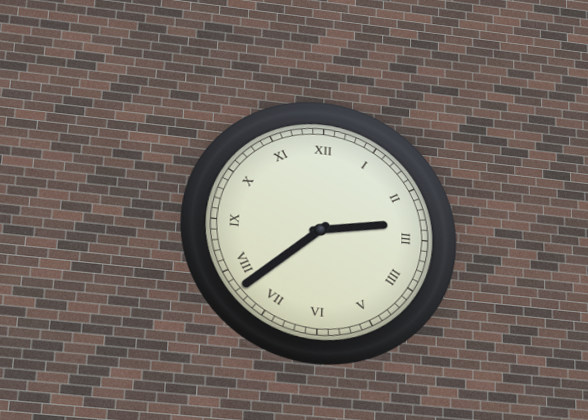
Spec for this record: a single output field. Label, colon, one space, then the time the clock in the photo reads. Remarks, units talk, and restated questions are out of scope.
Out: 2:38
